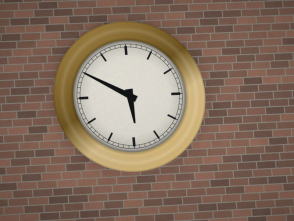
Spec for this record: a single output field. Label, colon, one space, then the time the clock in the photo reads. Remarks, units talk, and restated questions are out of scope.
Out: 5:50
